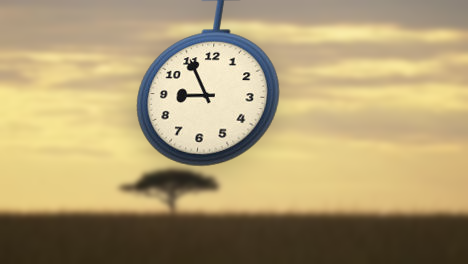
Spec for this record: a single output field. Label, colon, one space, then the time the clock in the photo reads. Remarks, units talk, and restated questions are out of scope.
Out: 8:55
